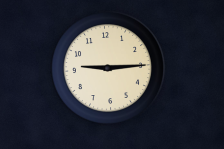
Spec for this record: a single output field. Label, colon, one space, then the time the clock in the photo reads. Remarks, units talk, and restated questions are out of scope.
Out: 9:15
